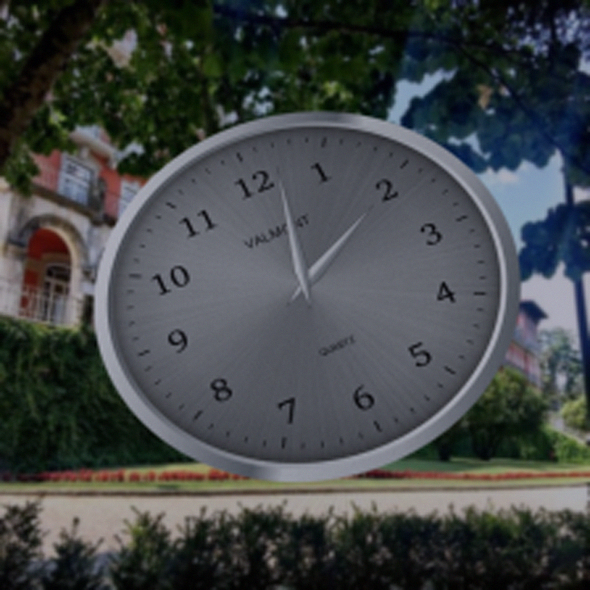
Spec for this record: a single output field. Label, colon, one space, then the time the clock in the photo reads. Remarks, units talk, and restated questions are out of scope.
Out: 2:02
